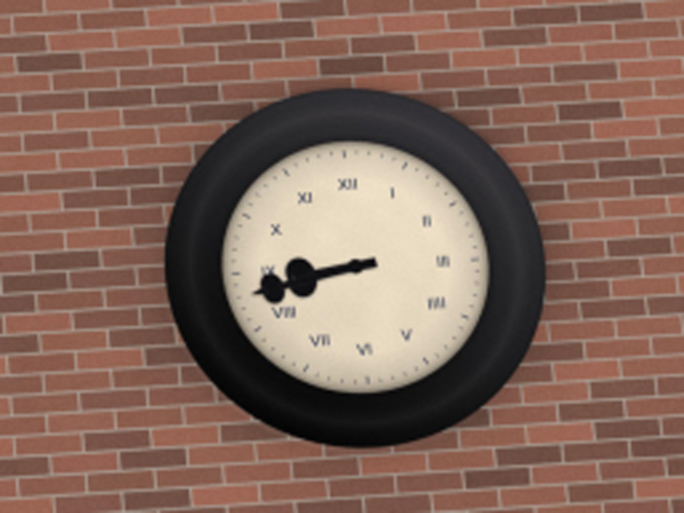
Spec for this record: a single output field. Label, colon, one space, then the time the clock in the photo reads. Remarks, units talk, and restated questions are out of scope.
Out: 8:43
